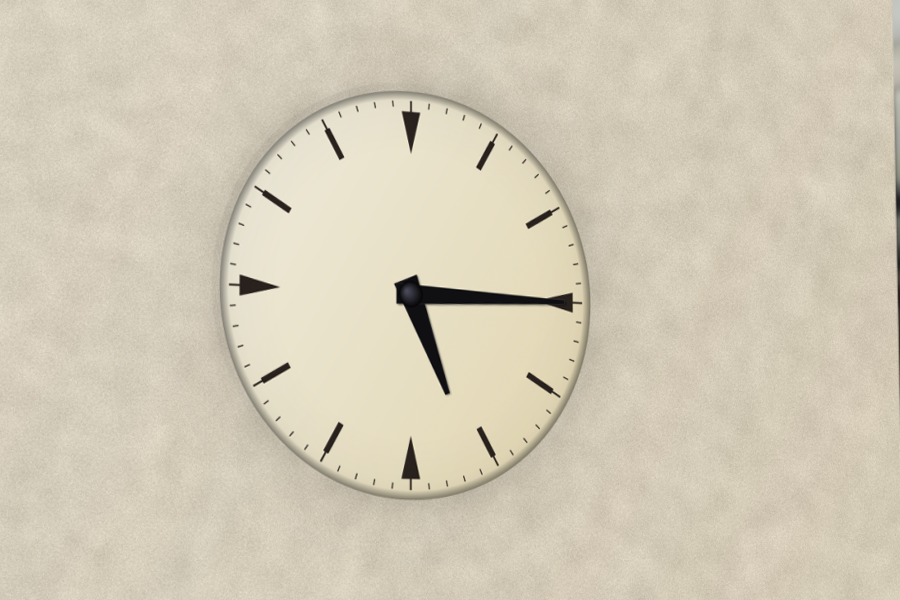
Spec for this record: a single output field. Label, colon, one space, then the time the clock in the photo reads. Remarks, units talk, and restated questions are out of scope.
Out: 5:15
